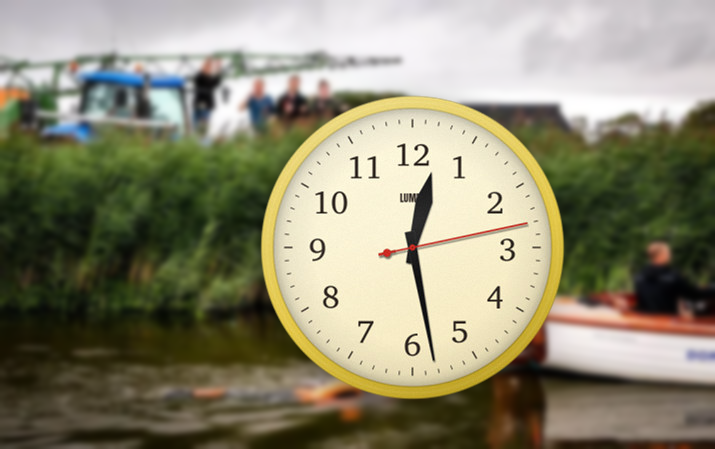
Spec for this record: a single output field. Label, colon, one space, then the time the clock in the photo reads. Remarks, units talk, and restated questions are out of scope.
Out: 12:28:13
